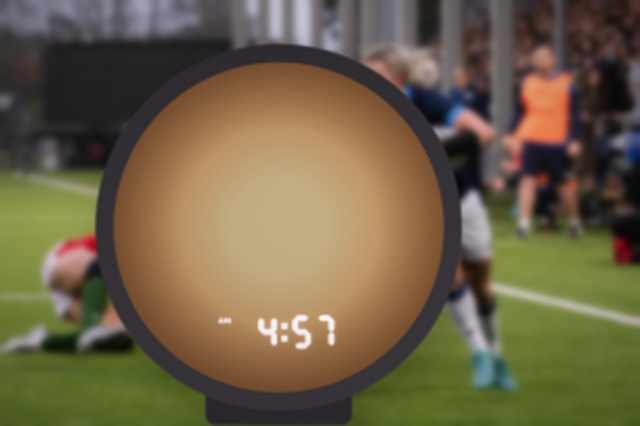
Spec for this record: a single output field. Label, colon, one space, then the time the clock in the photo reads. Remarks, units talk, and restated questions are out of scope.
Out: 4:57
